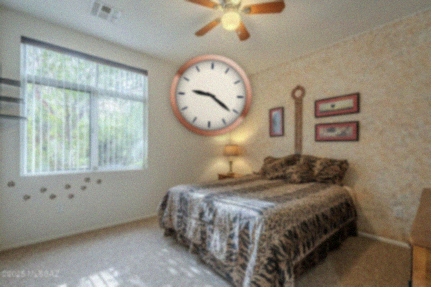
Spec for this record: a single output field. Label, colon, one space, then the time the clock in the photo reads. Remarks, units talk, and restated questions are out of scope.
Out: 9:21
